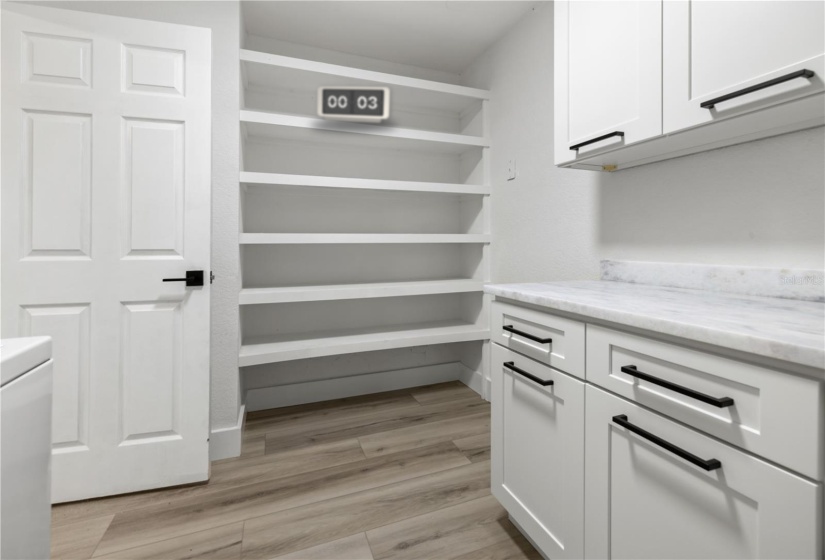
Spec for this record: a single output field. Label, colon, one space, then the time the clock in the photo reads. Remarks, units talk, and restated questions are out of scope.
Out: 0:03
